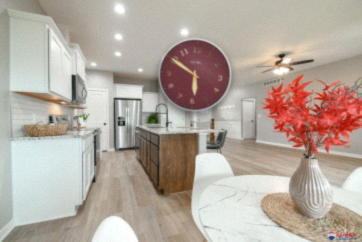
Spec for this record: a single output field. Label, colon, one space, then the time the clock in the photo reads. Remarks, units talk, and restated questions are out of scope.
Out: 5:50
